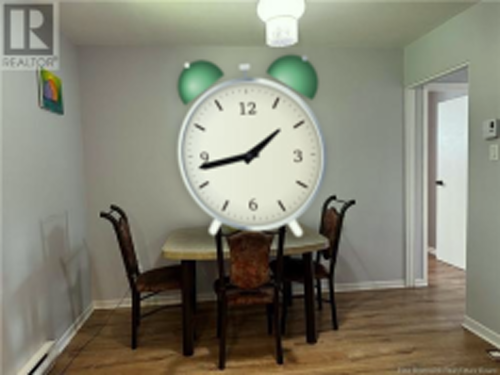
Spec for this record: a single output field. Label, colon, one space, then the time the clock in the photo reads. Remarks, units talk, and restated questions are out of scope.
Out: 1:43
